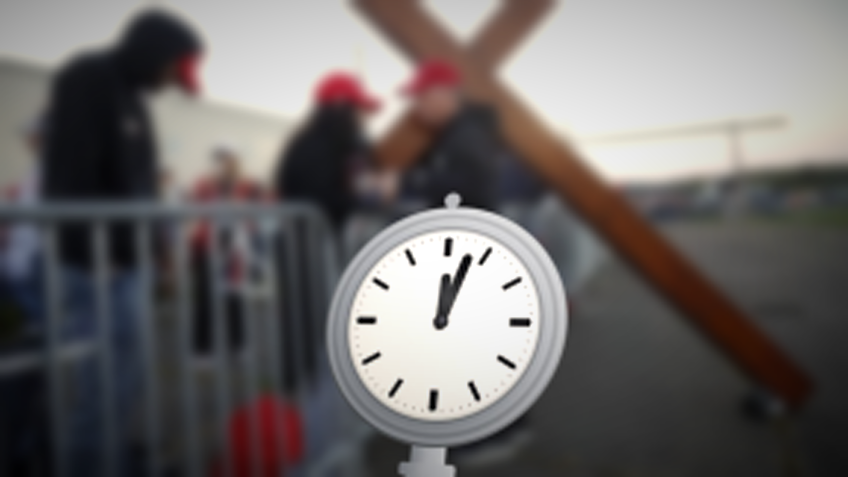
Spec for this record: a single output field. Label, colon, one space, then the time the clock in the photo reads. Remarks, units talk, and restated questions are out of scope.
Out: 12:03
